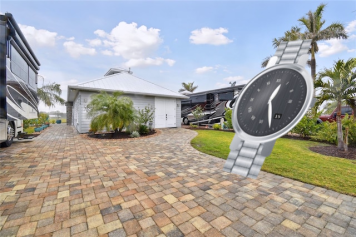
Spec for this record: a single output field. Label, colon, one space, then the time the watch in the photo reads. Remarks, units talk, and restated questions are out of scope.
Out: 12:26
